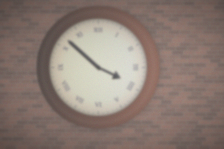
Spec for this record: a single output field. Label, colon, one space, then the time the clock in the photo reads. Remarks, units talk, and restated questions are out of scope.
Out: 3:52
